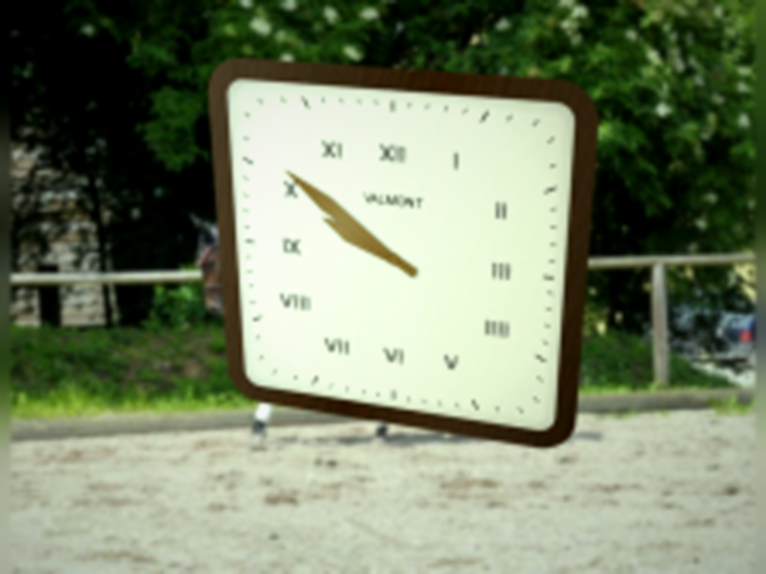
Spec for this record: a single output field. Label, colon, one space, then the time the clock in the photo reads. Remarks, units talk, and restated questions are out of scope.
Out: 9:51
